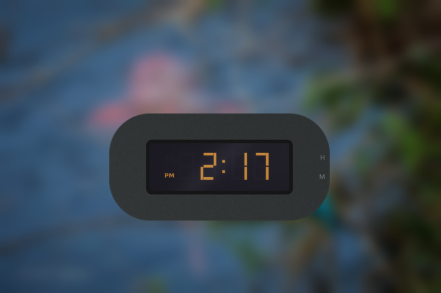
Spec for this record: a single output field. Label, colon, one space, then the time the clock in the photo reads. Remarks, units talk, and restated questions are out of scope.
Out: 2:17
